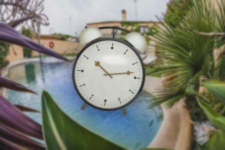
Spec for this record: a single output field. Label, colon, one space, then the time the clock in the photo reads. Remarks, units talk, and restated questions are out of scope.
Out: 10:13
